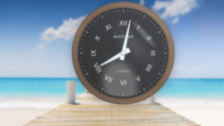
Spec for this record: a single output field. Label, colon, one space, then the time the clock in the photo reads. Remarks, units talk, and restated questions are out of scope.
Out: 8:02
